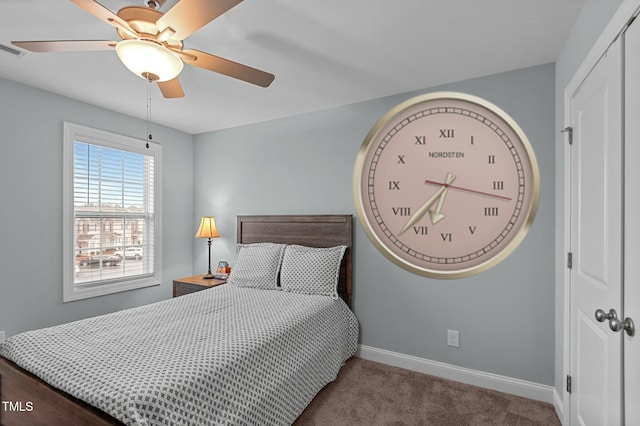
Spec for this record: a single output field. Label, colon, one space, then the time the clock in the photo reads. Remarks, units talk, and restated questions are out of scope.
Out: 6:37:17
